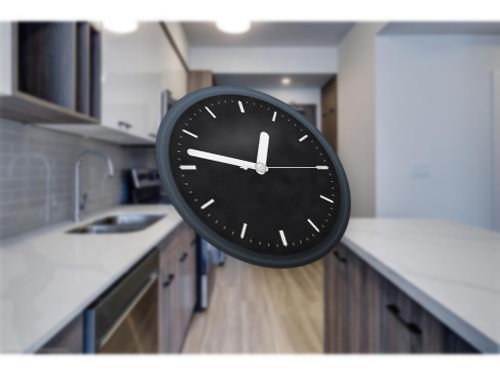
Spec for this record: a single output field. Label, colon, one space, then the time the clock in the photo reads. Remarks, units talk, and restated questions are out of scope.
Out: 12:47:15
